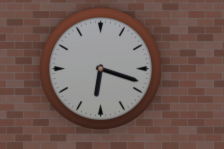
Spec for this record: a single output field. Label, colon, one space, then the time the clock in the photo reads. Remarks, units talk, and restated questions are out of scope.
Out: 6:18
